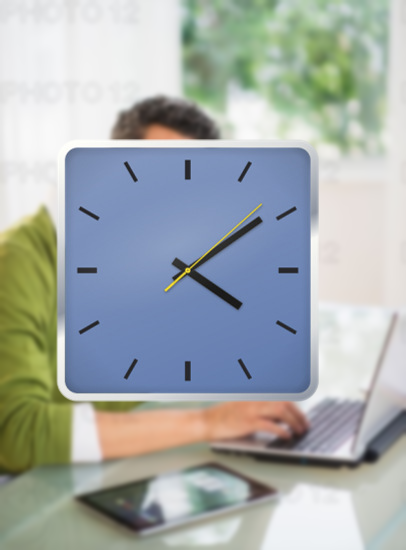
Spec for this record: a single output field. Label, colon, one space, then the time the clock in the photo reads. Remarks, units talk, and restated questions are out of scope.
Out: 4:09:08
